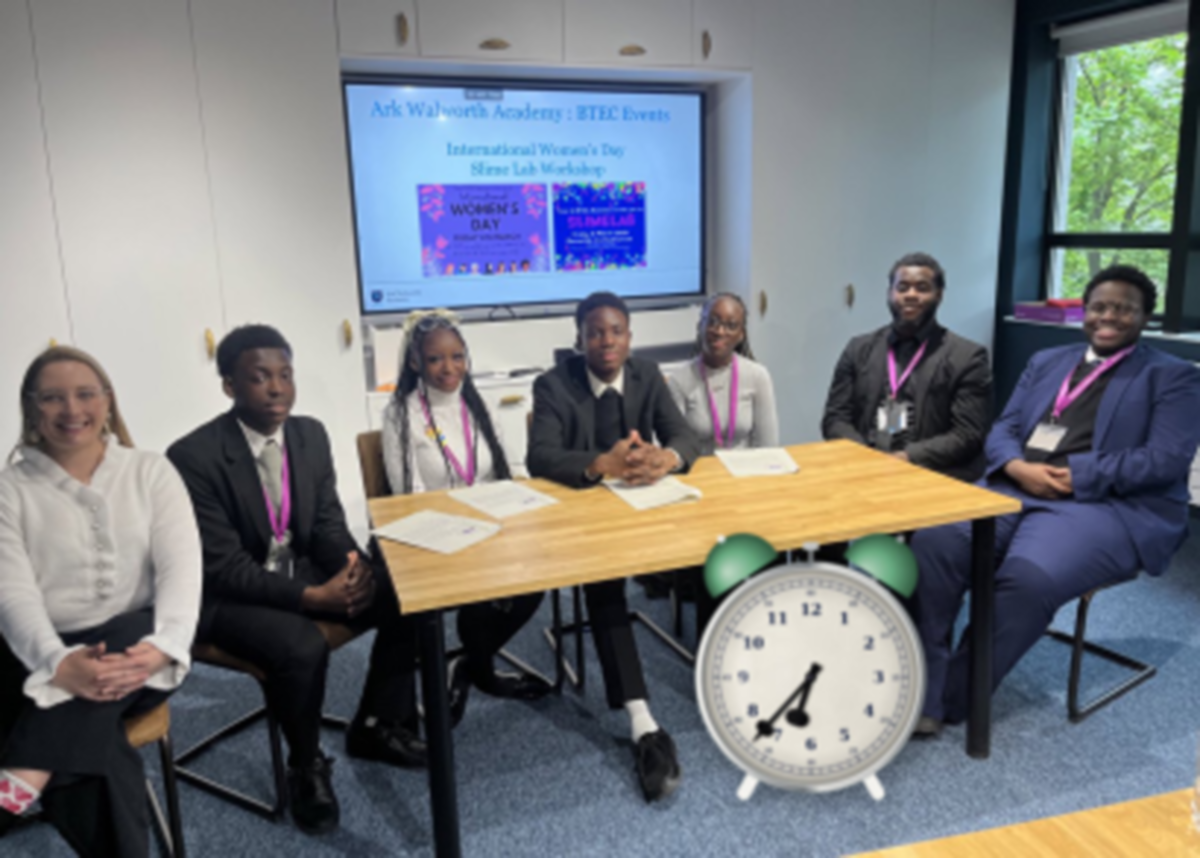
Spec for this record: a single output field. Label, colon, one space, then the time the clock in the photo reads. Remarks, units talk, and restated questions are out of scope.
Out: 6:37
